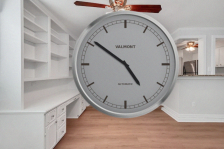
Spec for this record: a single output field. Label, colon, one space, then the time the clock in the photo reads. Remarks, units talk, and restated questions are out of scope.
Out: 4:51
